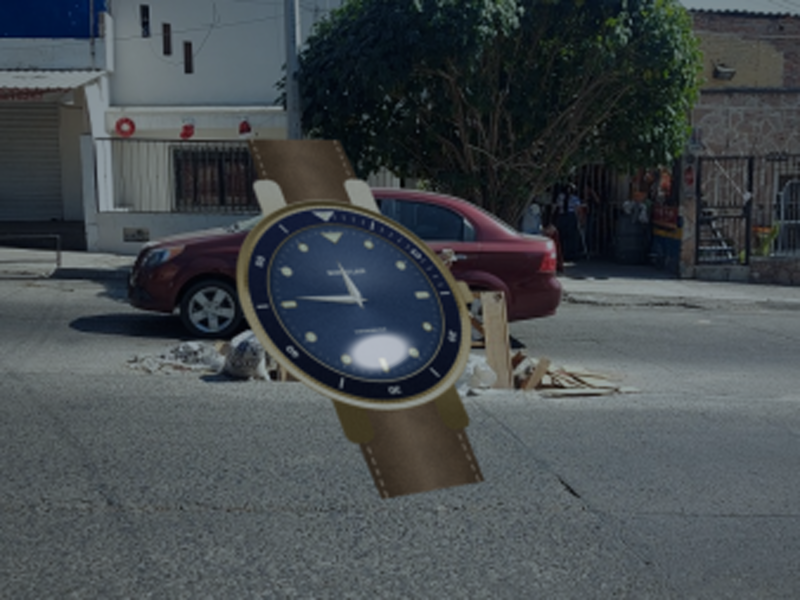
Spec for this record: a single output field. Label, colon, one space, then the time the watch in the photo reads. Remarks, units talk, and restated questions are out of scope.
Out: 11:46
